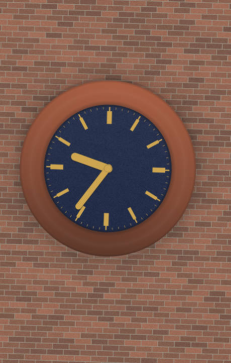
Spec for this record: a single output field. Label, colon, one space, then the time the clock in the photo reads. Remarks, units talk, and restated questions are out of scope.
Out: 9:36
